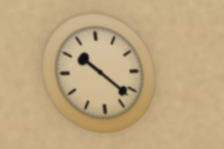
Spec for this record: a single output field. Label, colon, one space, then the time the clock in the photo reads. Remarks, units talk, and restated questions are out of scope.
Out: 10:22
